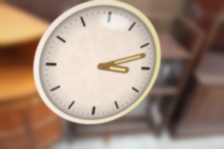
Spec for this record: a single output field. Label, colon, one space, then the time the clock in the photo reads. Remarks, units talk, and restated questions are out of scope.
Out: 3:12
